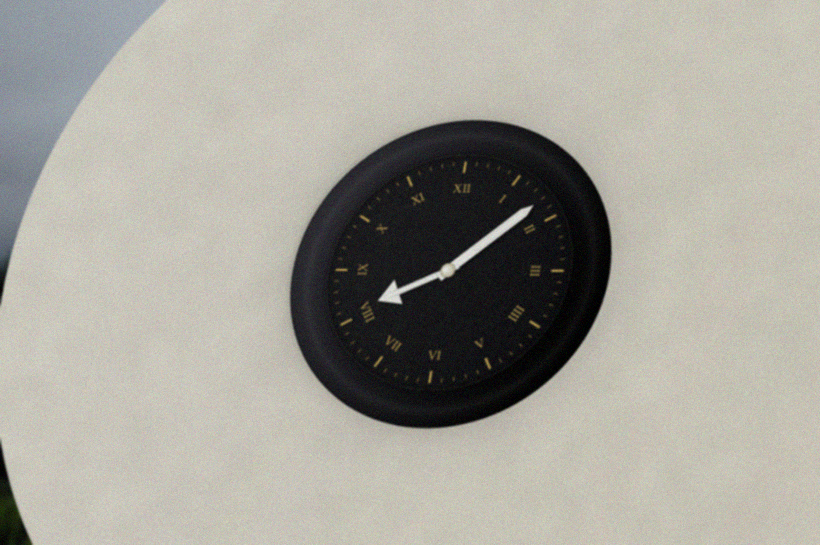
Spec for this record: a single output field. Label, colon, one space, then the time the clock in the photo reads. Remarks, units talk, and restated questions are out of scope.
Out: 8:08
